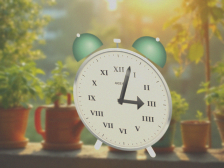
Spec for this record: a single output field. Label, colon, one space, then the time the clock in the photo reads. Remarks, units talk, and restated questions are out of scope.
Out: 3:03
